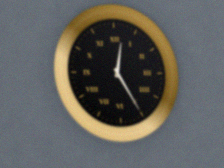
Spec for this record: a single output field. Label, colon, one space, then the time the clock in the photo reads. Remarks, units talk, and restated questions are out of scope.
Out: 12:25
